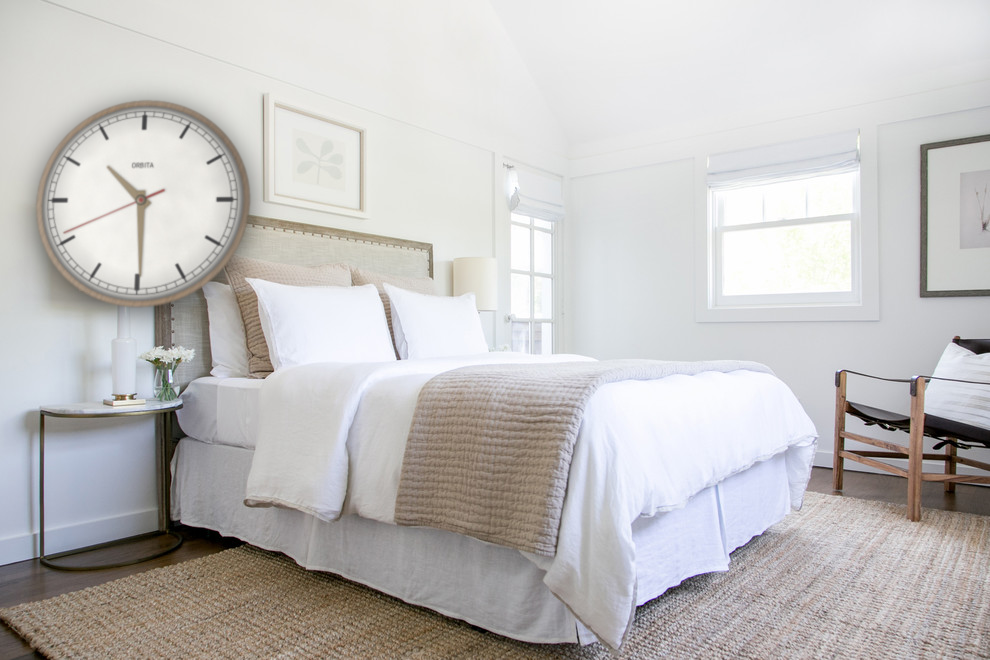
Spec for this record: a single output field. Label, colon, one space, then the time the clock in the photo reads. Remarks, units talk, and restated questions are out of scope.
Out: 10:29:41
